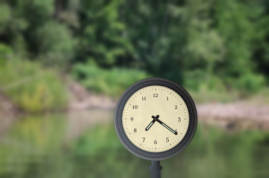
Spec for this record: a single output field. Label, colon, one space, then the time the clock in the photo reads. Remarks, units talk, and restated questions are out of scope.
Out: 7:21
